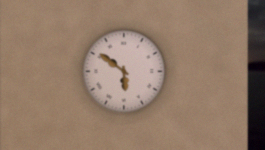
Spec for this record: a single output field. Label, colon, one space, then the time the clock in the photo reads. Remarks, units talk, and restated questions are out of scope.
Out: 5:51
